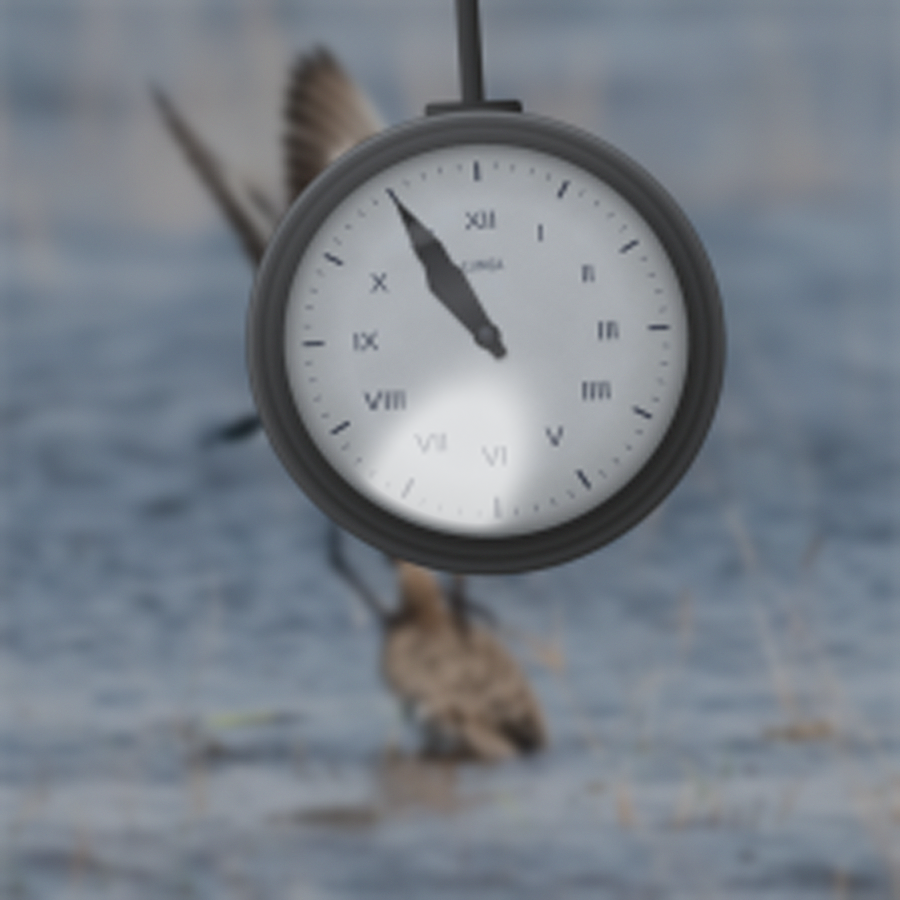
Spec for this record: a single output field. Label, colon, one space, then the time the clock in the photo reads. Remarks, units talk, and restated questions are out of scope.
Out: 10:55
